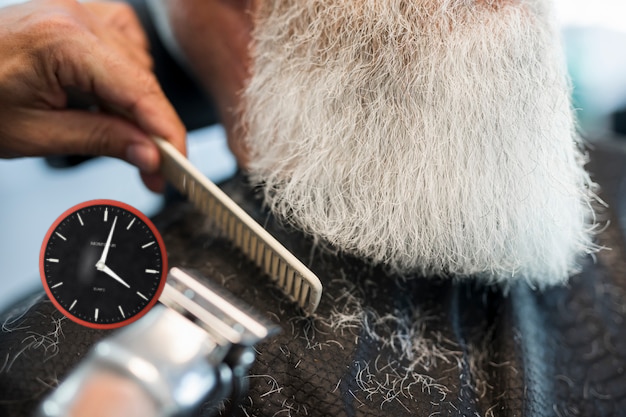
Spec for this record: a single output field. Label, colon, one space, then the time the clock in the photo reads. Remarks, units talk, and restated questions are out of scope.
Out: 4:02
